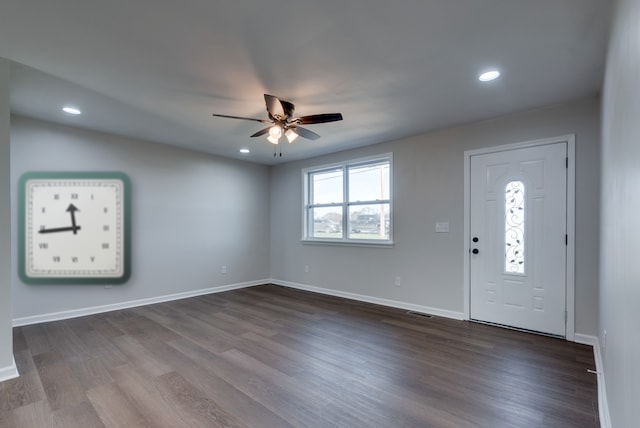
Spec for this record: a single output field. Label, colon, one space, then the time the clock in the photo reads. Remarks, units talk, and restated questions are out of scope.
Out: 11:44
